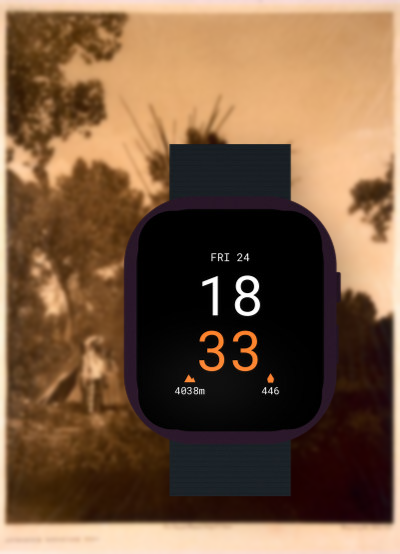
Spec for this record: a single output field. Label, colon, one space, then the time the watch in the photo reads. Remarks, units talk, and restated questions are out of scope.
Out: 18:33
